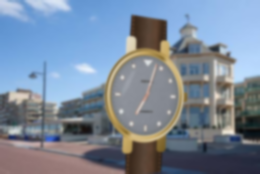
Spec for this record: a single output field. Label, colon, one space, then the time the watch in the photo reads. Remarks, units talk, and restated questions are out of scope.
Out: 7:03
